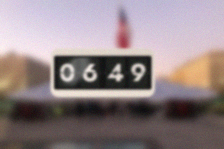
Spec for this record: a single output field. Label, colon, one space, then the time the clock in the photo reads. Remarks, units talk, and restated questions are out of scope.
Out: 6:49
